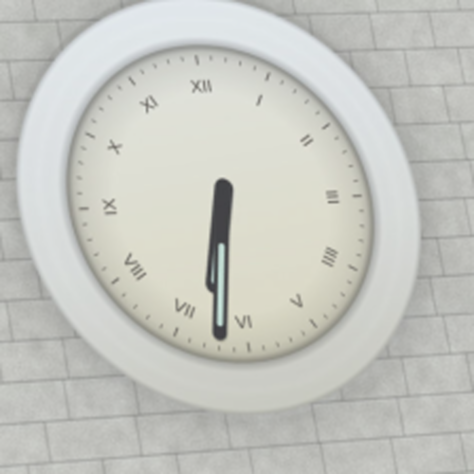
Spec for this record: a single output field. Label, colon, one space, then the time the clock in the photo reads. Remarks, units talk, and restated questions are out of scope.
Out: 6:32
